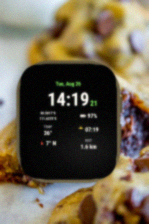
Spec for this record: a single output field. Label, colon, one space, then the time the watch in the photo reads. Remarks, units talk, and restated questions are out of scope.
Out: 14:19
